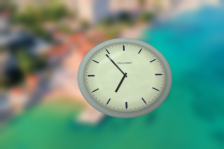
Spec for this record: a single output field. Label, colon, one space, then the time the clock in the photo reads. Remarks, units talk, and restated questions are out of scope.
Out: 6:54
